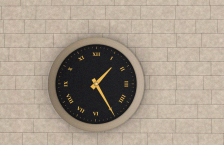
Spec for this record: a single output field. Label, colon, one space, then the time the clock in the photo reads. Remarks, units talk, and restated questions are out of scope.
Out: 1:25
